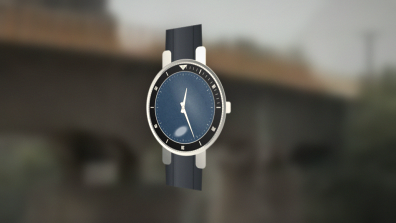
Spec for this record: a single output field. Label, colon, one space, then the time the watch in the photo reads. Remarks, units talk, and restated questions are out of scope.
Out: 12:26
